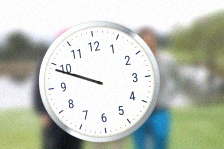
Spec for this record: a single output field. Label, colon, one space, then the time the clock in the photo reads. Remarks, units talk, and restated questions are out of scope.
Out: 9:49
